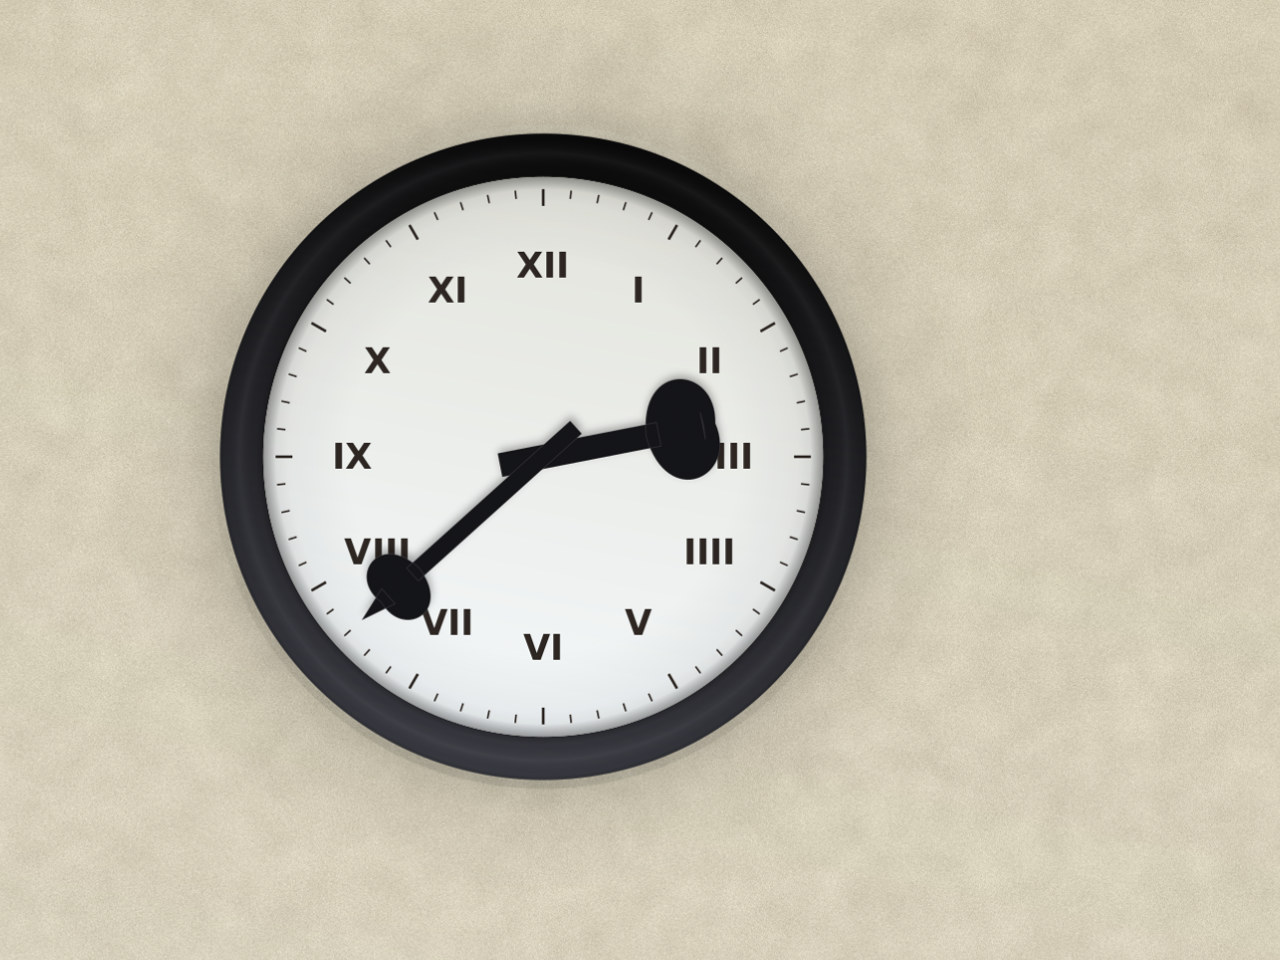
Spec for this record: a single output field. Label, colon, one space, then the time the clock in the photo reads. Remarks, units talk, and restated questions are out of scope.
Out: 2:38
